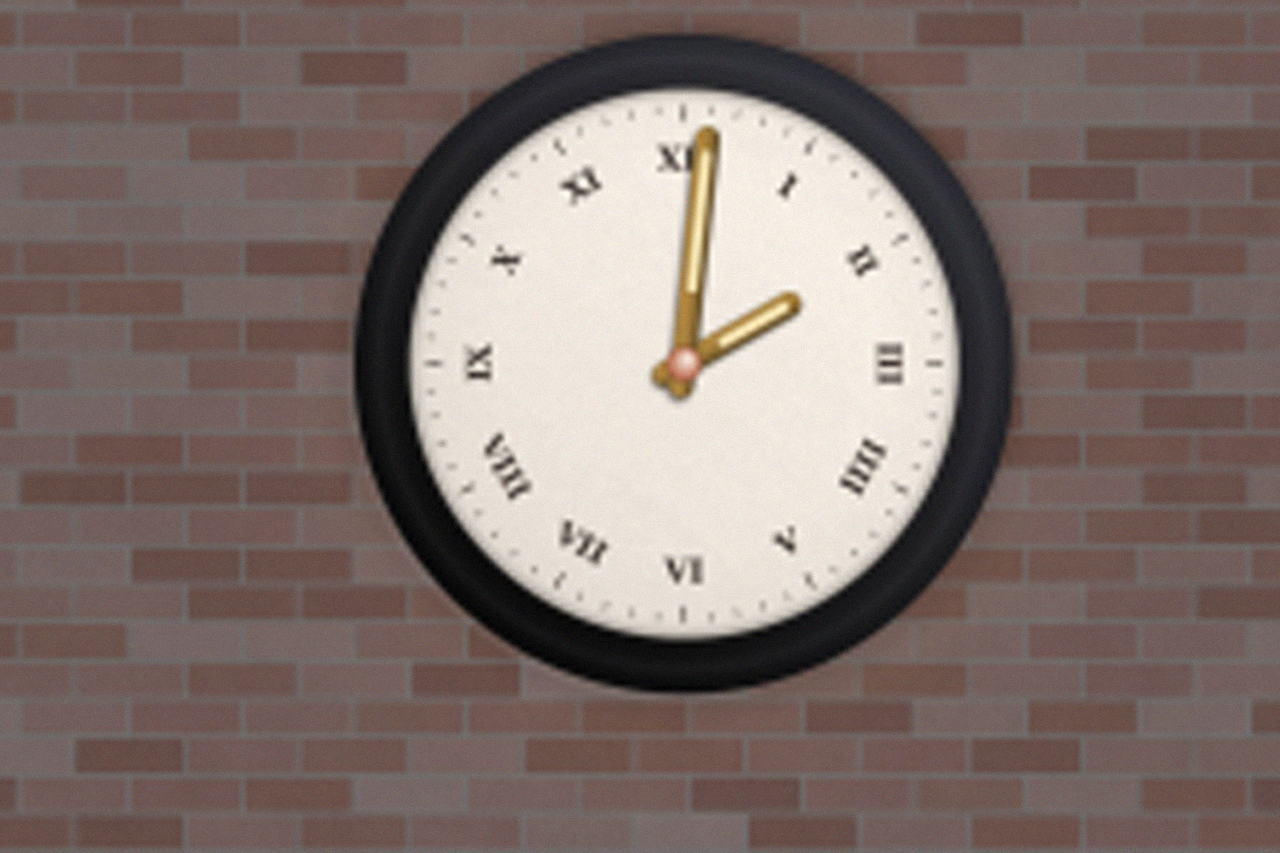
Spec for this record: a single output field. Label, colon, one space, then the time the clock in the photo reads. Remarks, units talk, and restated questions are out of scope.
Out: 2:01
